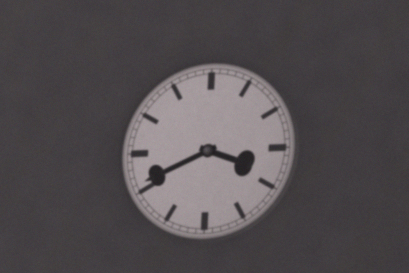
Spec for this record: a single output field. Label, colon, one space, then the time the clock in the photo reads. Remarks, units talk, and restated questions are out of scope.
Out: 3:41
